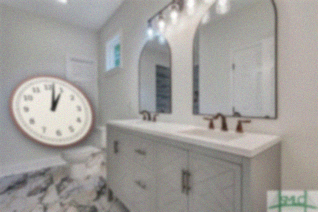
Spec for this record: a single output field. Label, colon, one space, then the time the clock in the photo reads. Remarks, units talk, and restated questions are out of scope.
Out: 1:02
